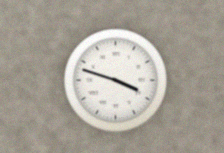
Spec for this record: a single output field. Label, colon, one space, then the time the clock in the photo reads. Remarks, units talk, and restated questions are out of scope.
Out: 3:48
